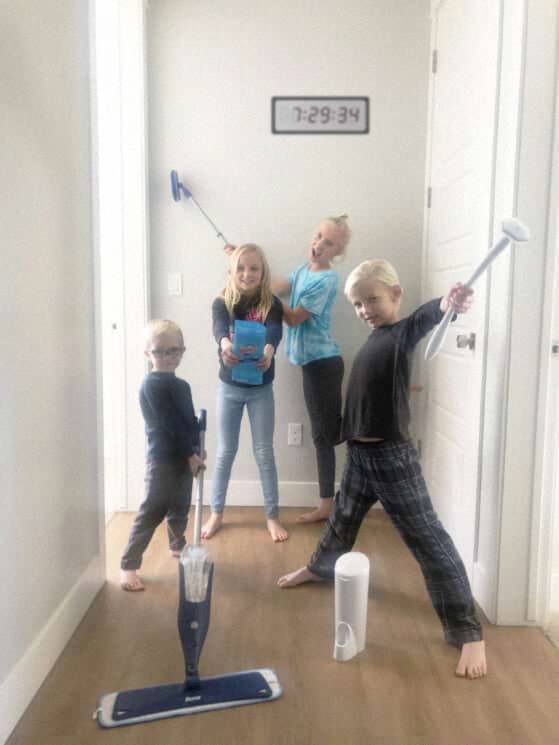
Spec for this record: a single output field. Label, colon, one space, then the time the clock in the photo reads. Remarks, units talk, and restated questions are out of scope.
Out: 7:29:34
